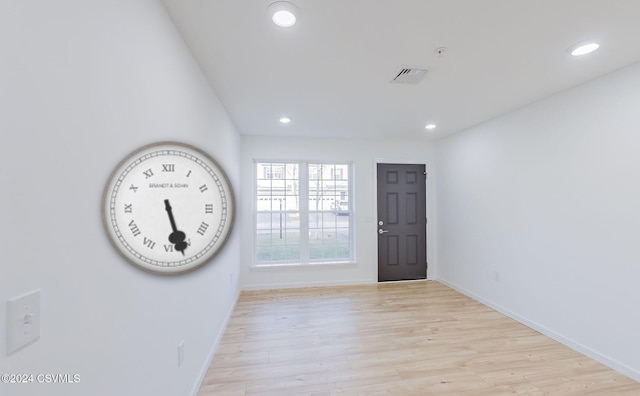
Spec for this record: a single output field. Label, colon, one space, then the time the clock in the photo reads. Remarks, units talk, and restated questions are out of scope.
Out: 5:27
